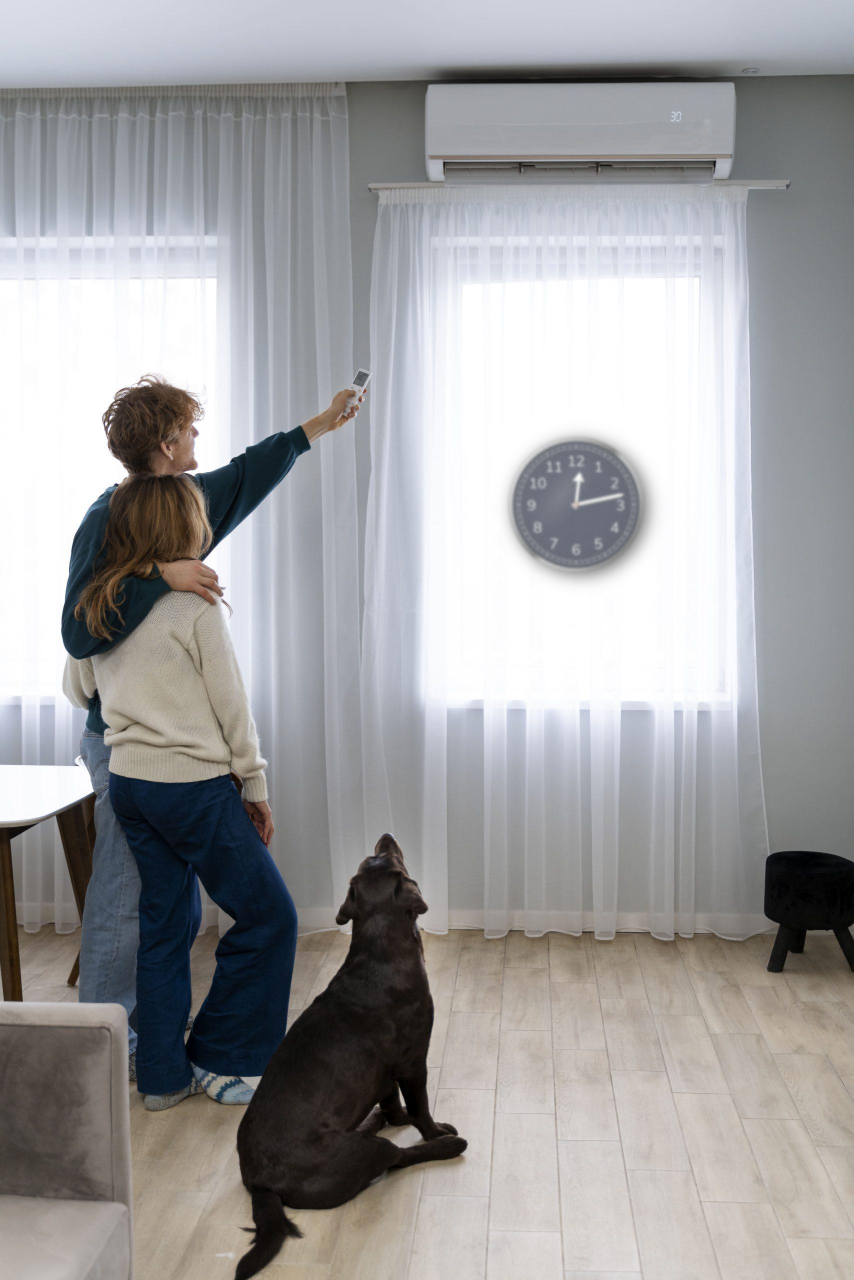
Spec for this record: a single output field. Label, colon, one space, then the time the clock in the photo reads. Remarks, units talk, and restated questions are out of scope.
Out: 12:13
